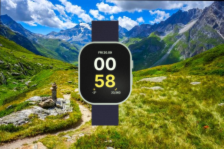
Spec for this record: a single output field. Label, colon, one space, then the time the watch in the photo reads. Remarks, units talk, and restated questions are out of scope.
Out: 0:58
